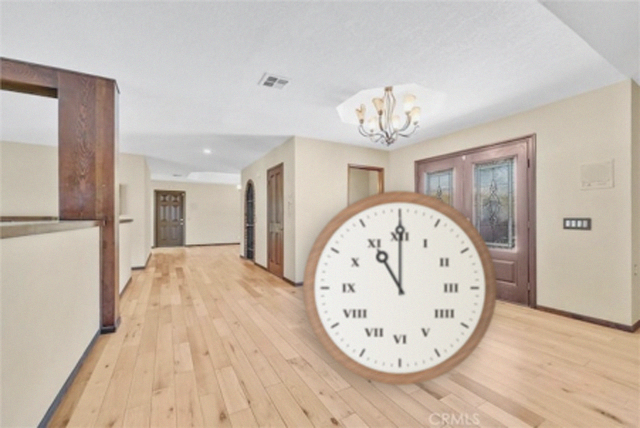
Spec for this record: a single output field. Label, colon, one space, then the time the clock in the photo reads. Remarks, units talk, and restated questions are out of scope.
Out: 11:00
